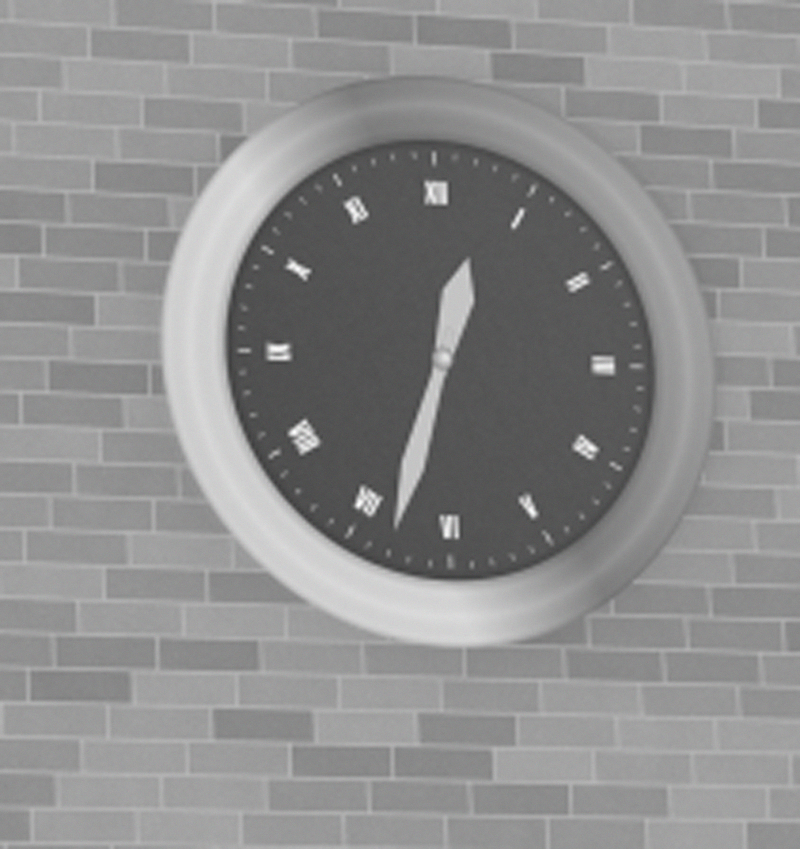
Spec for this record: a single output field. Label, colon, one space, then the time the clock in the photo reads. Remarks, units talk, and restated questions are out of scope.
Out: 12:33
